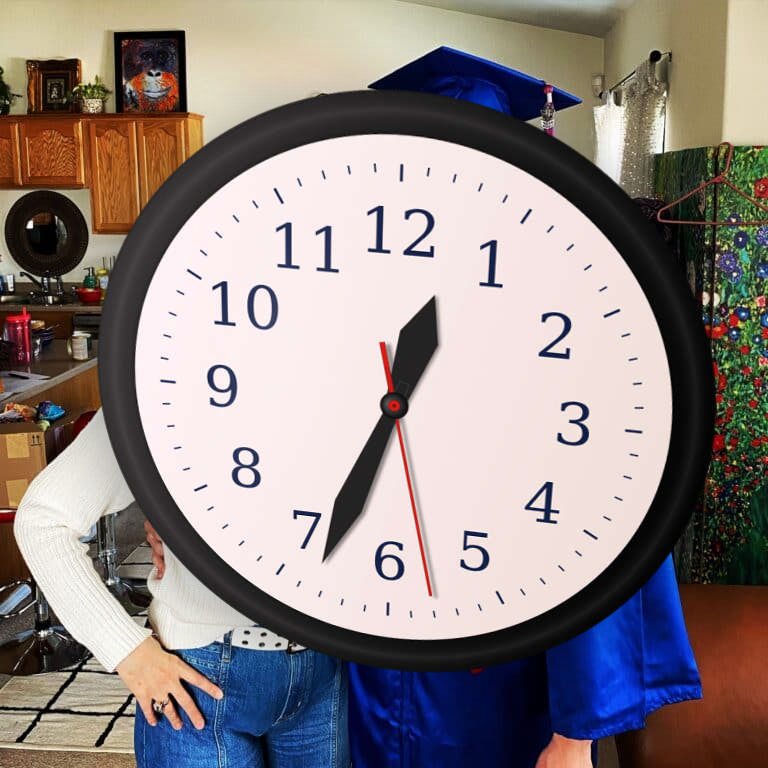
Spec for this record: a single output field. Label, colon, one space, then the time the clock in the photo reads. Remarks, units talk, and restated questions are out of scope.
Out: 12:33:28
